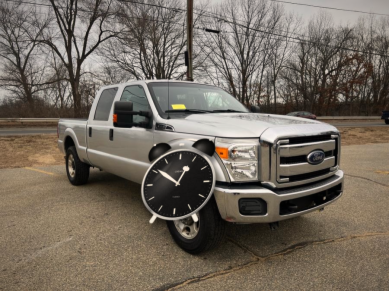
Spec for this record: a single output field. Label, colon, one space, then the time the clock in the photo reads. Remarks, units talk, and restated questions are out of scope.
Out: 12:51
